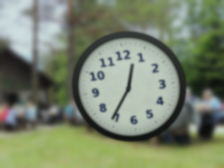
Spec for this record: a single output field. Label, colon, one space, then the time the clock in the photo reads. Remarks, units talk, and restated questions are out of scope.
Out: 12:36
